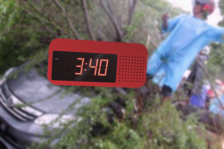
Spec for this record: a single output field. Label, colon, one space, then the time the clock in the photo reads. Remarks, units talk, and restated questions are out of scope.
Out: 3:40
